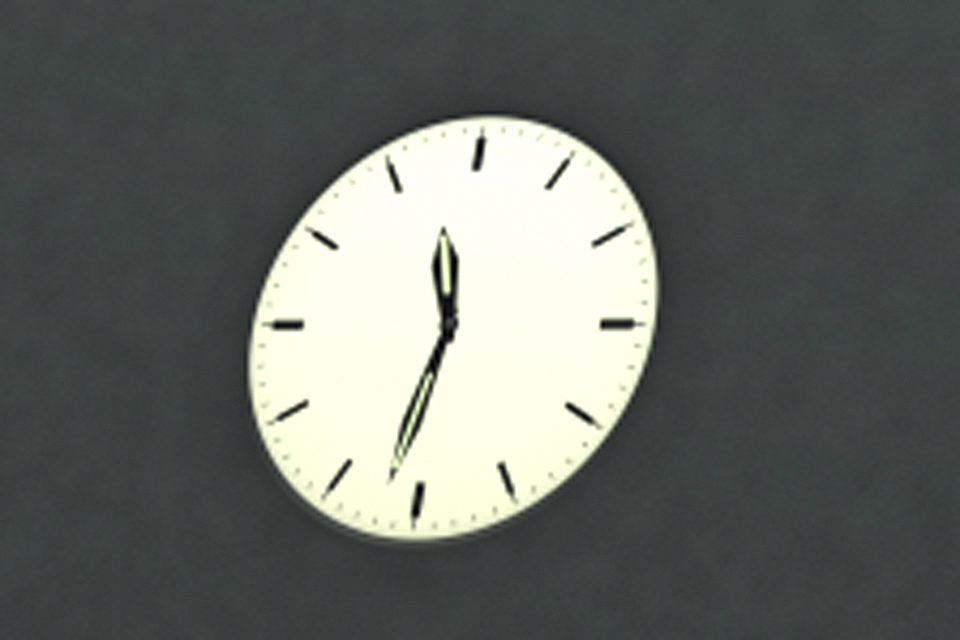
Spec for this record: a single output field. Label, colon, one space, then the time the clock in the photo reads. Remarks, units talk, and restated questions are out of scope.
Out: 11:32
